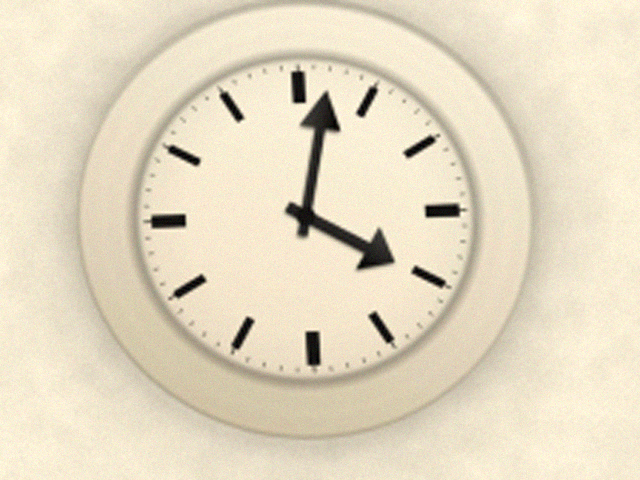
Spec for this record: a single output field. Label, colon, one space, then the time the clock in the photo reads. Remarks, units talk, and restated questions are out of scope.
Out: 4:02
